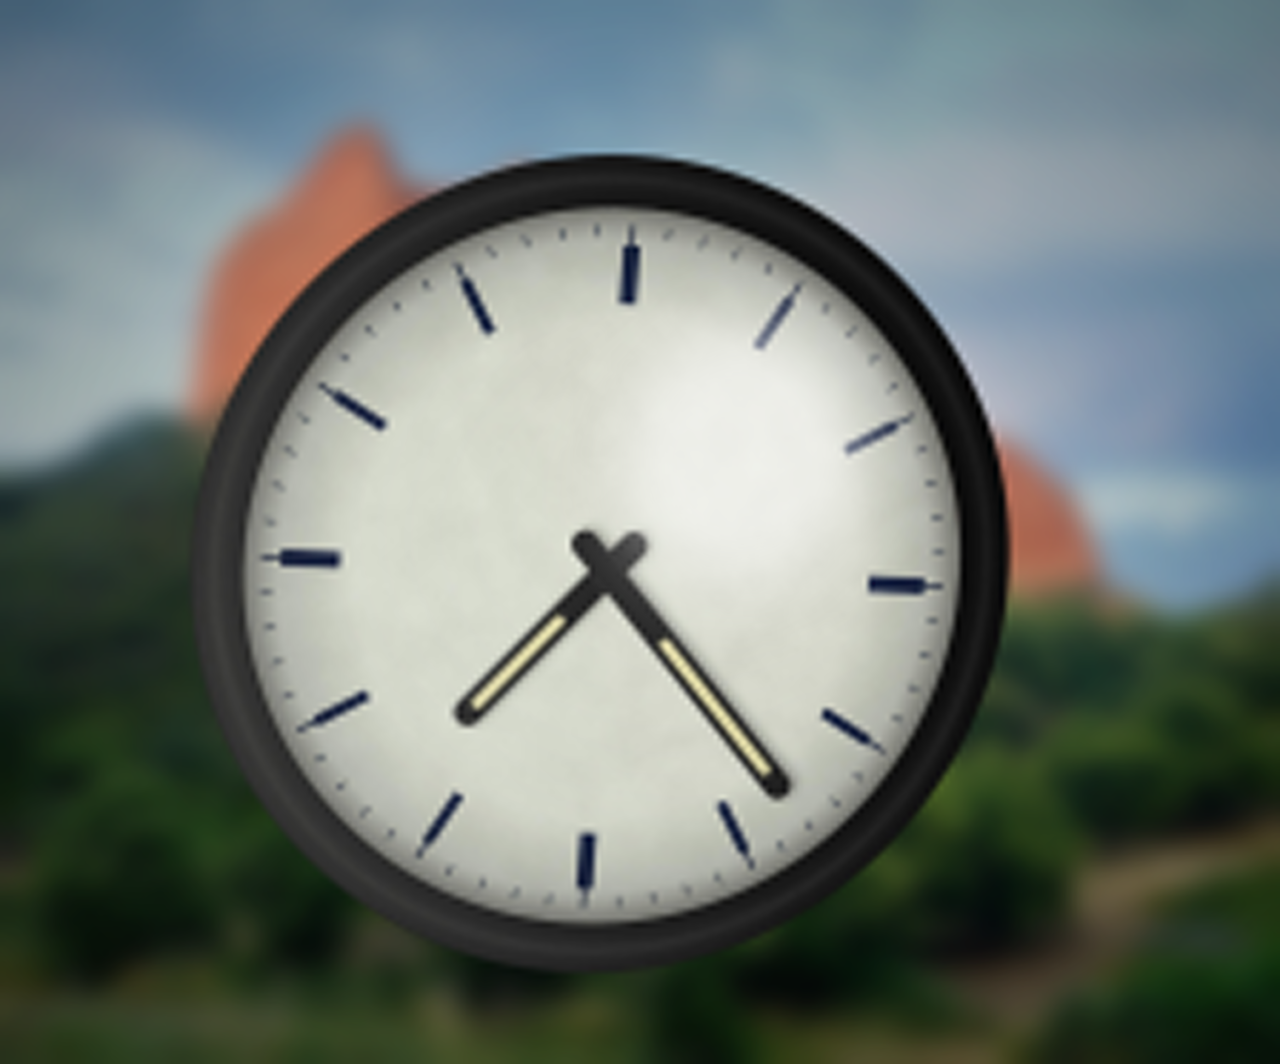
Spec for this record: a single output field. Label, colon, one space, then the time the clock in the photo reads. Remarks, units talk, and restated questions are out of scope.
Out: 7:23
